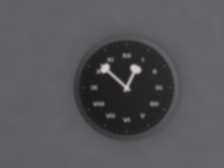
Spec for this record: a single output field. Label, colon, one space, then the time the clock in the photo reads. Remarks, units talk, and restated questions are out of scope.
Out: 12:52
